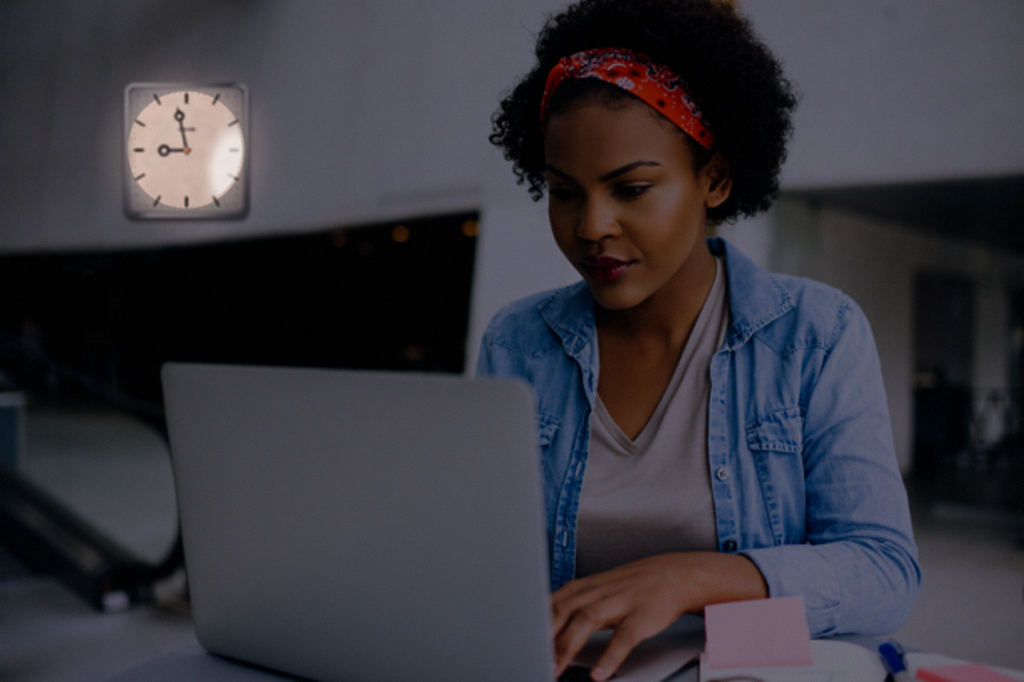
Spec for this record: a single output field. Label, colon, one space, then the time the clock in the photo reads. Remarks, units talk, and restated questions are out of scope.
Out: 8:58
